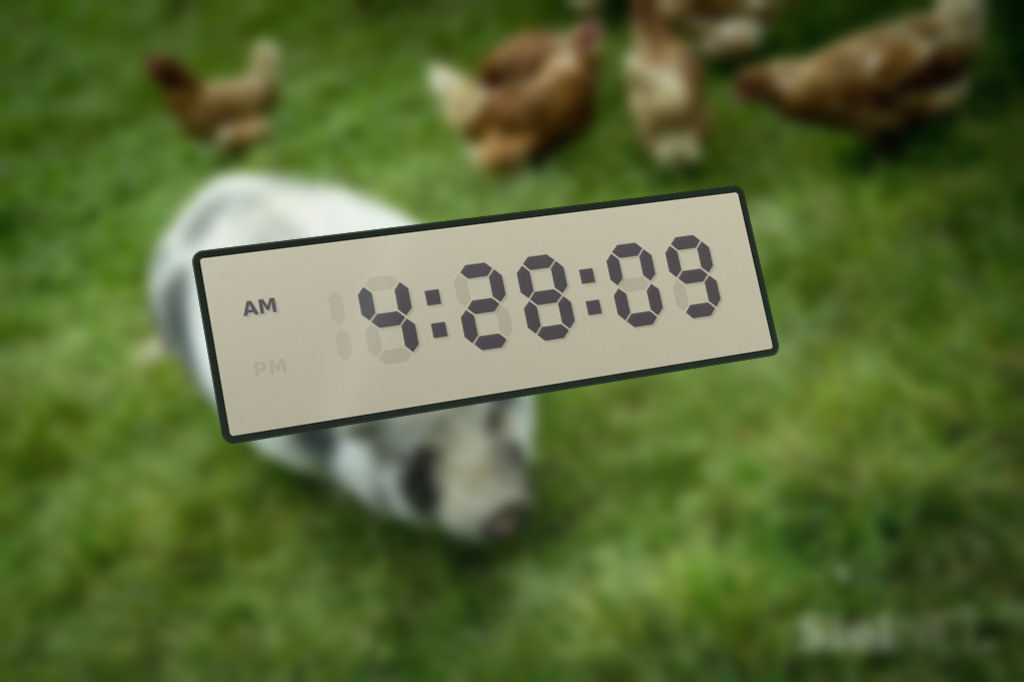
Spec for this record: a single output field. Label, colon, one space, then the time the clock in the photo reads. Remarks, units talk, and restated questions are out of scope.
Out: 4:28:09
